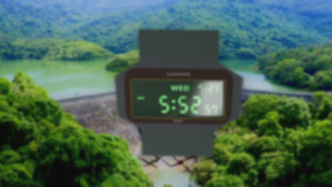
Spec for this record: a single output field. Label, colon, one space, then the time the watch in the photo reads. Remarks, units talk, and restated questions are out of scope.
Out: 5:52
